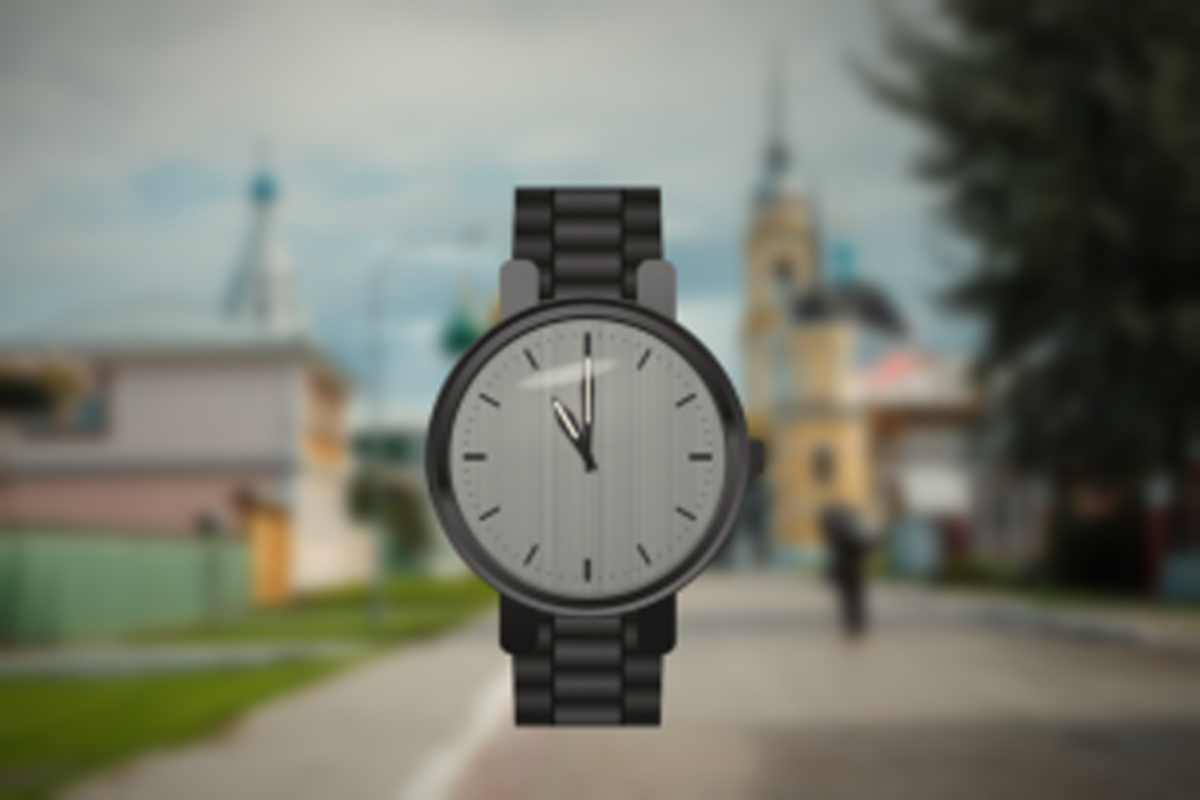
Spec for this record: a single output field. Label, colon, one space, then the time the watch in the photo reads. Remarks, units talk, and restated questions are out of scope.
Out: 11:00
